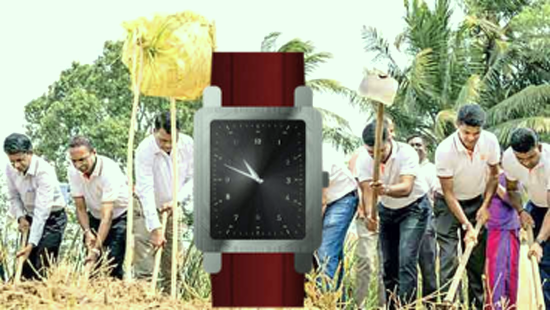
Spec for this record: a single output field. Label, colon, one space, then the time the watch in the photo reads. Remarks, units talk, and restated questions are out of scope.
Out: 10:49
